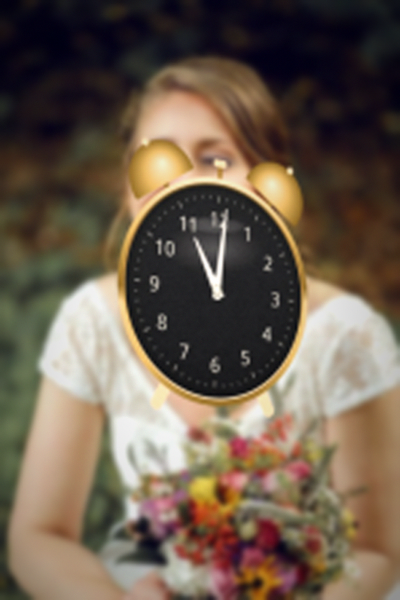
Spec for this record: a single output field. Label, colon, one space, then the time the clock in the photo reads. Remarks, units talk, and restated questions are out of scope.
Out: 11:01
